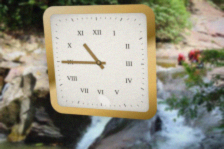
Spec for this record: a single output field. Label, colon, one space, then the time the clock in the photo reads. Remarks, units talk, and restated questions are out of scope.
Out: 10:45
